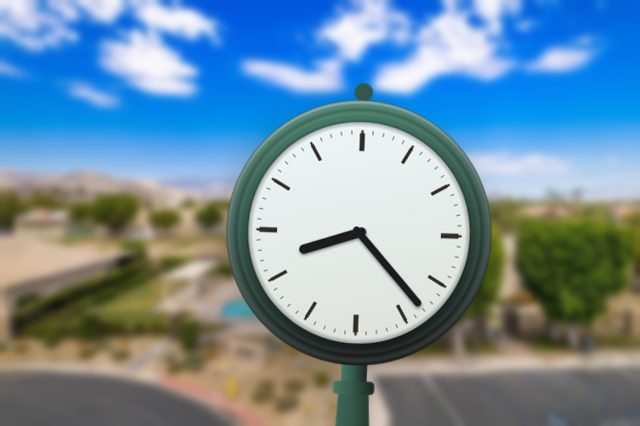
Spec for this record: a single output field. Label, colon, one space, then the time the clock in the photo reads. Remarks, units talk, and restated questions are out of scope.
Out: 8:23
